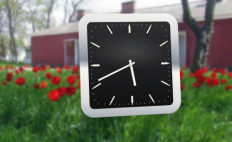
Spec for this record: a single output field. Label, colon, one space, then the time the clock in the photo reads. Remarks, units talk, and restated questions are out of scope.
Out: 5:41
